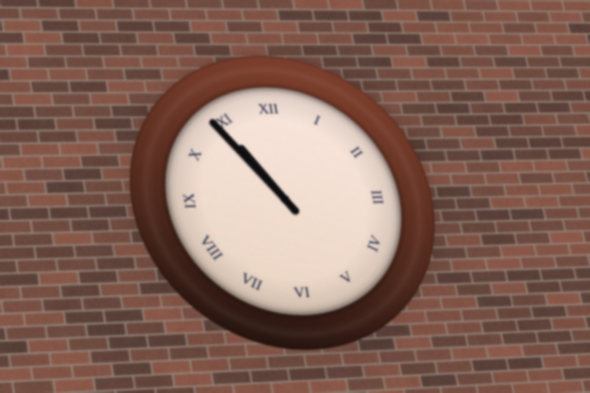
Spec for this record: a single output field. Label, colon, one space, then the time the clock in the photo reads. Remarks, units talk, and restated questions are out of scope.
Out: 10:54
